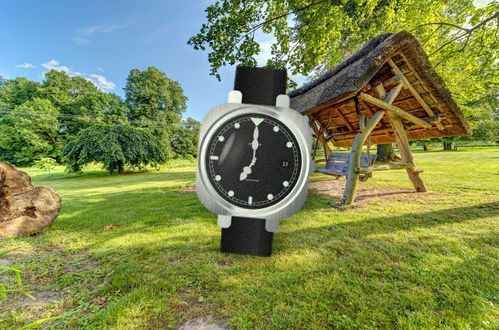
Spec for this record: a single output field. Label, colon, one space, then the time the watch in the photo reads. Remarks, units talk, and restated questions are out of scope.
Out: 7:00
